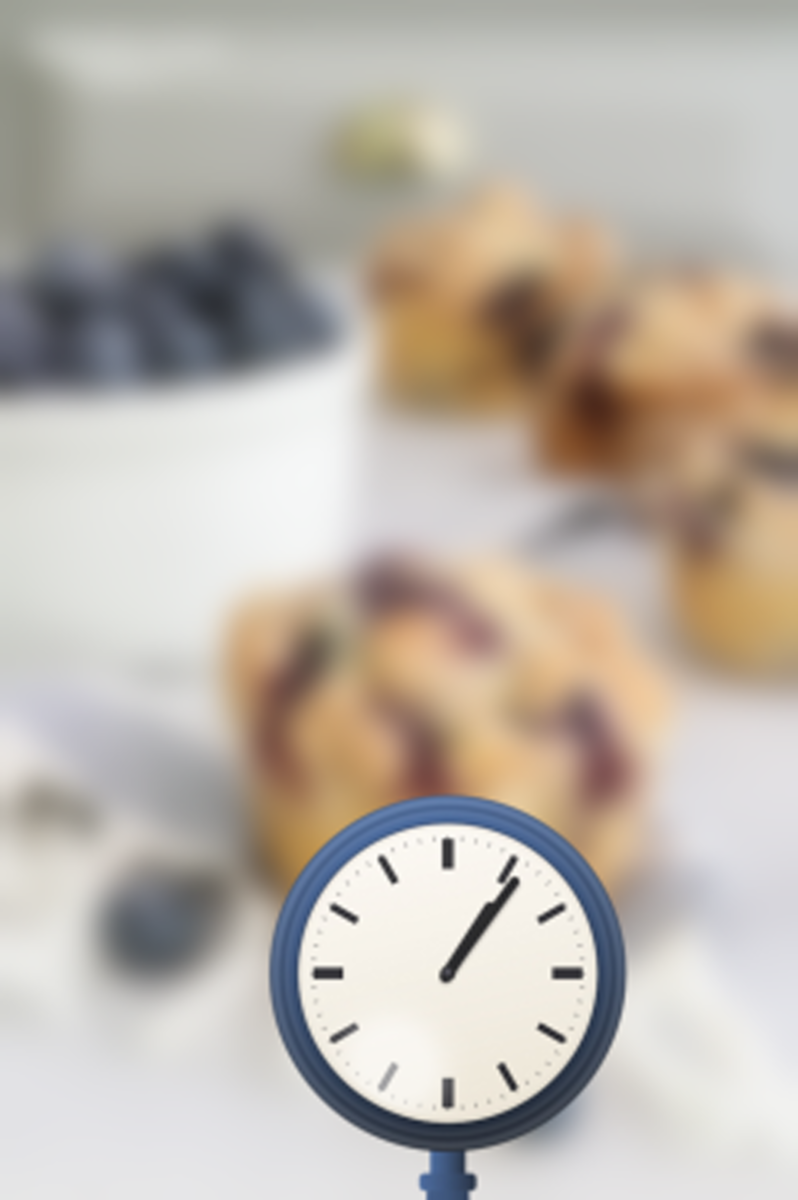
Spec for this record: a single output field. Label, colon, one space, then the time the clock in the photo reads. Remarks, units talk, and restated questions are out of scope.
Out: 1:06
